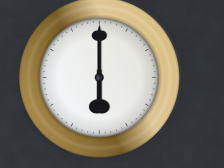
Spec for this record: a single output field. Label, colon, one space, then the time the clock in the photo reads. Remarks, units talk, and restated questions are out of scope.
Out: 6:00
